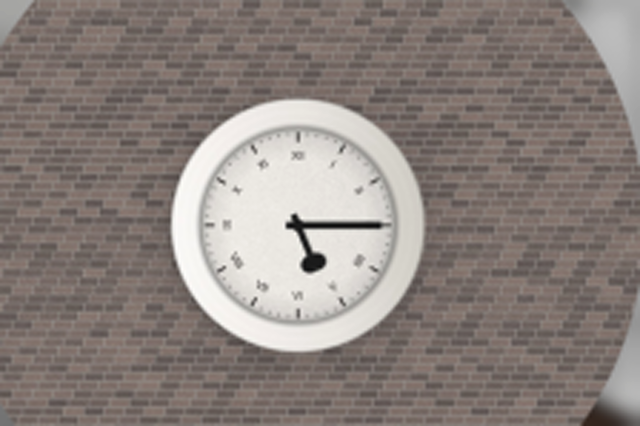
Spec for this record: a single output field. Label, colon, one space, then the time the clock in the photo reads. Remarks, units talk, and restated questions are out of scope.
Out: 5:15
